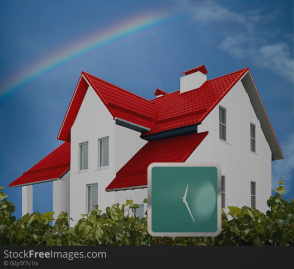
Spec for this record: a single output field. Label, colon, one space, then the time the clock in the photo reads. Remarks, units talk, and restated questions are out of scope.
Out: 12:26
